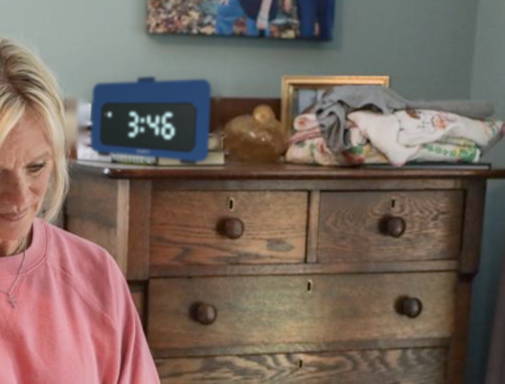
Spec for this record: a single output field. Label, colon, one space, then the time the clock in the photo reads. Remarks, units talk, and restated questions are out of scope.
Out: 3:46
